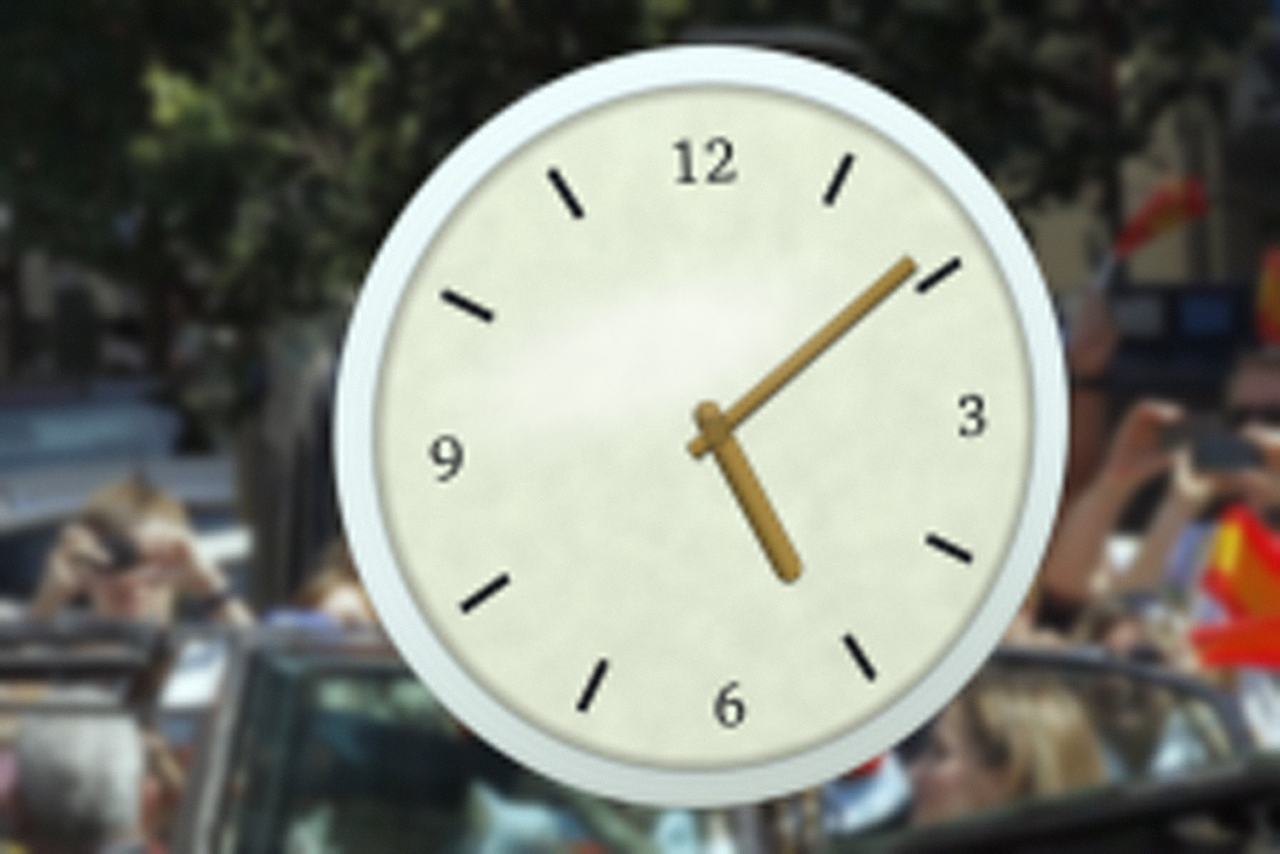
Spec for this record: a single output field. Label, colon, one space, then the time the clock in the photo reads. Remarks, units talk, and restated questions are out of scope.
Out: 5:09
